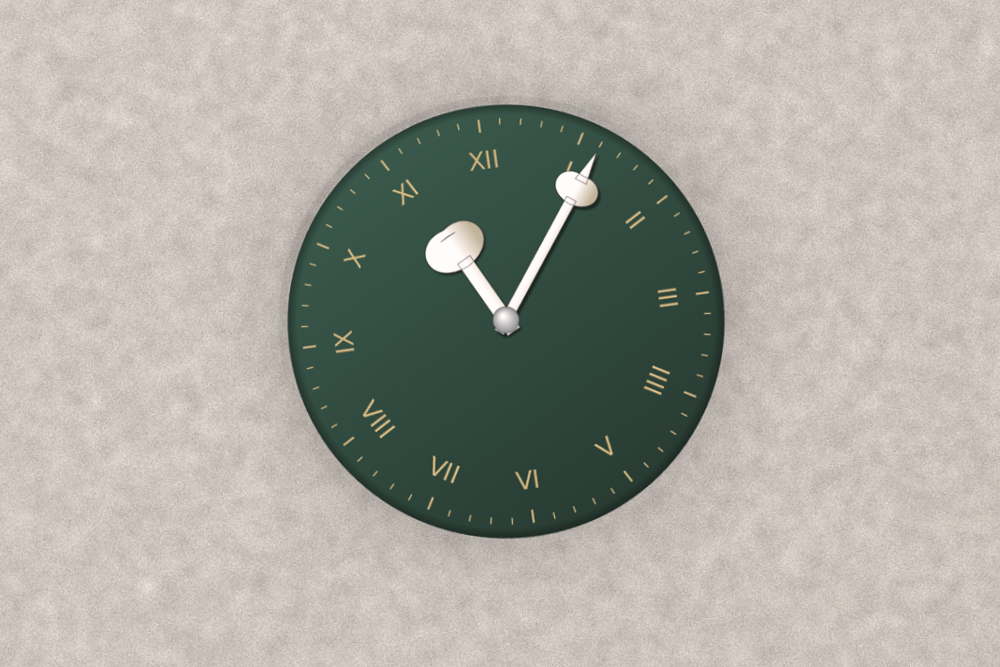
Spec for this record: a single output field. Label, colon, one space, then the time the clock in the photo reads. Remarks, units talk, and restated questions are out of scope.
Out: 11:06
